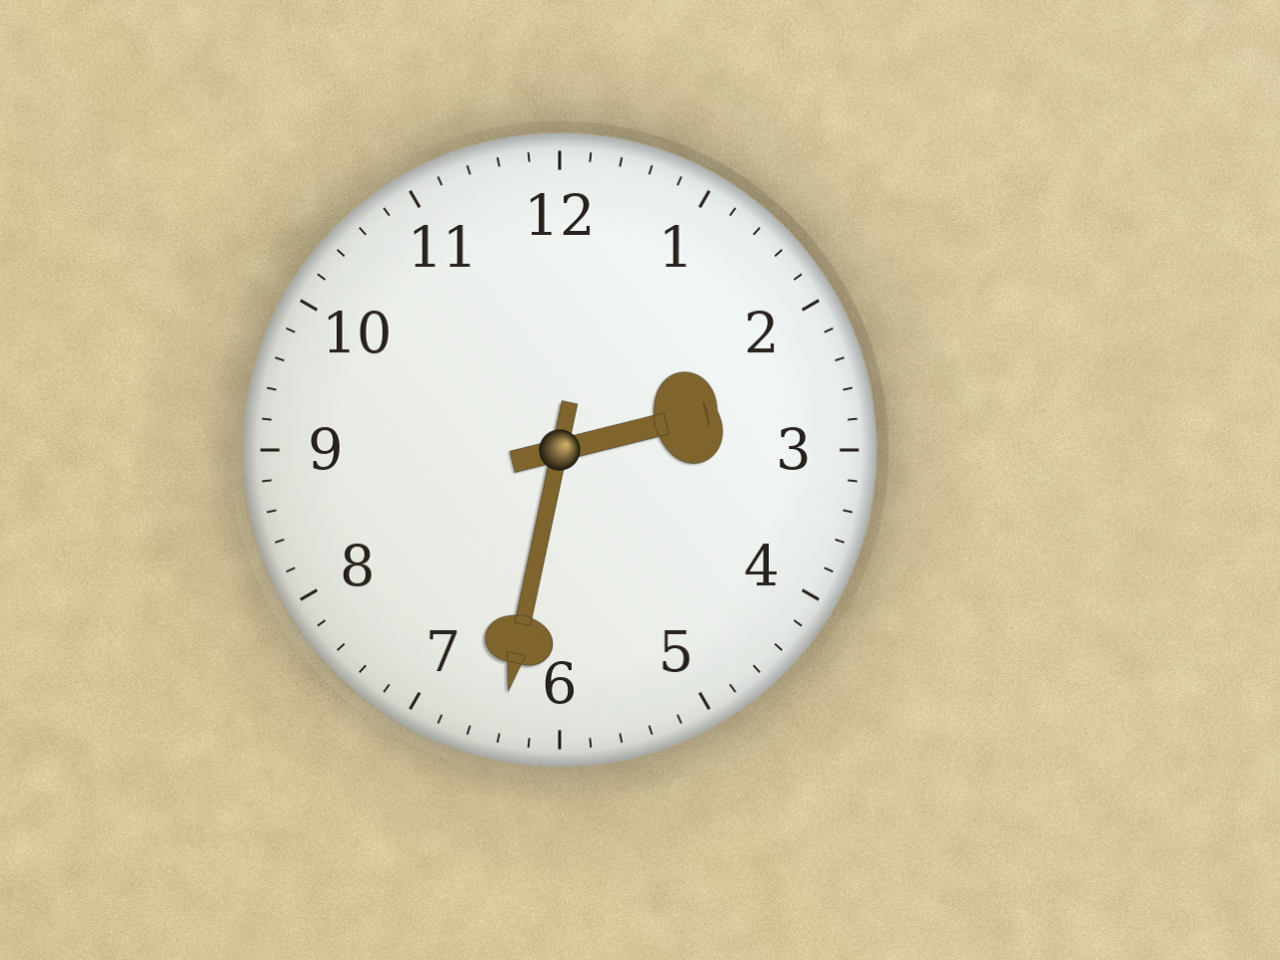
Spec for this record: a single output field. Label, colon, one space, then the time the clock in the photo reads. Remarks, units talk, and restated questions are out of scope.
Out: 2:32
